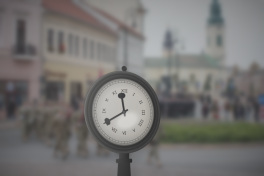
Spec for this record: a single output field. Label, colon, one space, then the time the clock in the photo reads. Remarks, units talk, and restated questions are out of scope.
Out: 11:40
